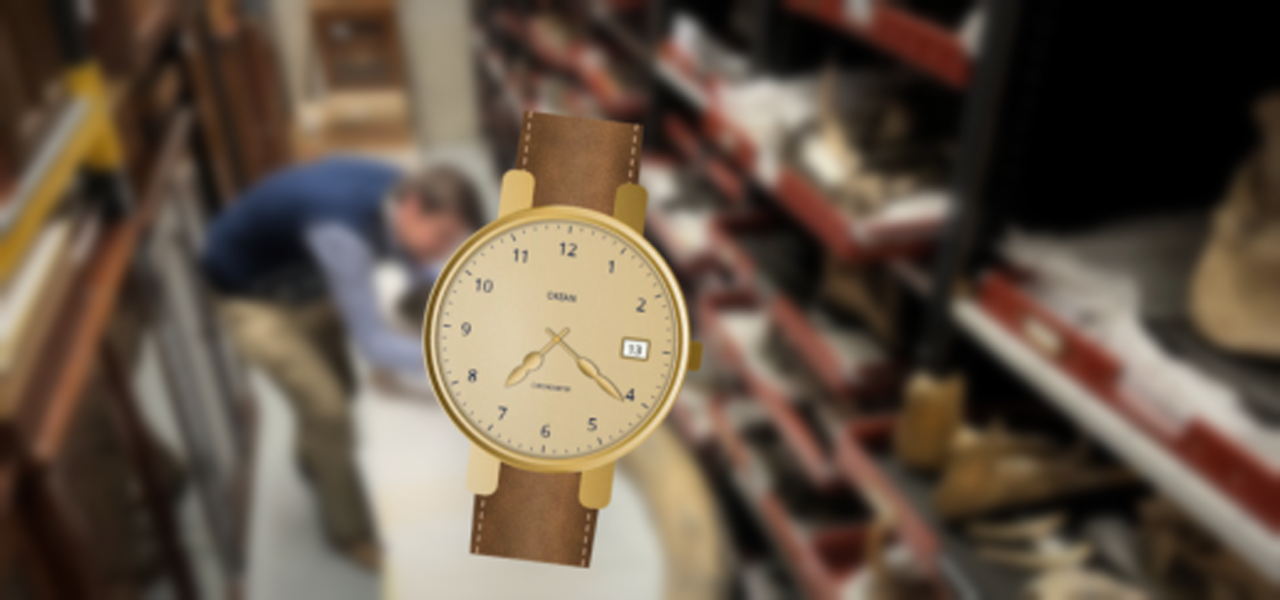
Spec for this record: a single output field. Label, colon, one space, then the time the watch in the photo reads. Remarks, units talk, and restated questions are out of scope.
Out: 7:21
